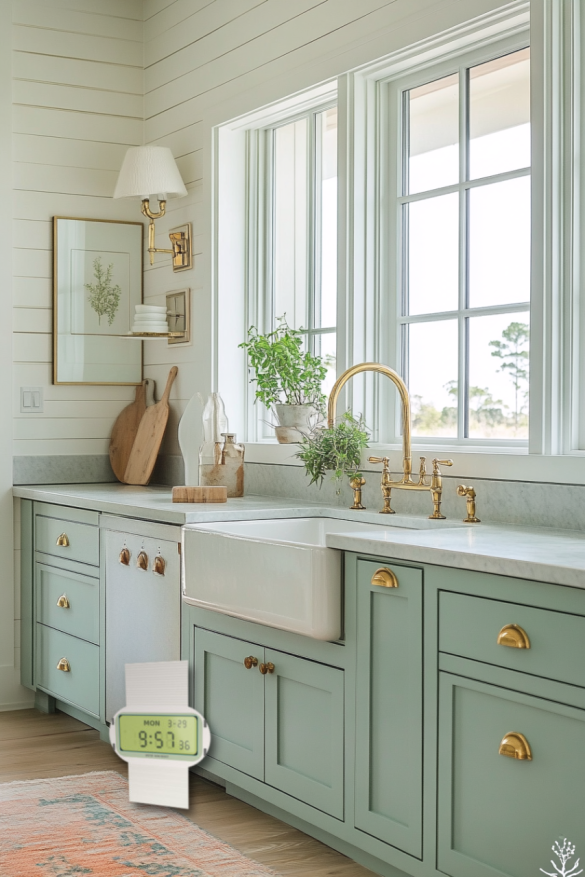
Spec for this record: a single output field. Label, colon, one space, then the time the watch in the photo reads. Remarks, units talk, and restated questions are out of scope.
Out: 9:57
